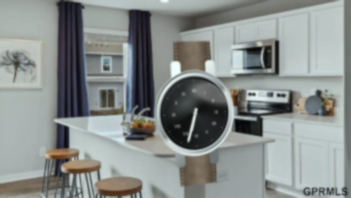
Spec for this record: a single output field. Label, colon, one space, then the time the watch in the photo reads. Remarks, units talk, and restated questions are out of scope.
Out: 6:33
